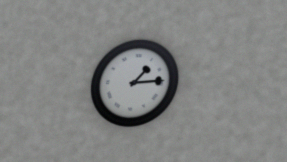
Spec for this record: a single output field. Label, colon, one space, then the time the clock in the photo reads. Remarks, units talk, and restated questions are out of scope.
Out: 1:14
